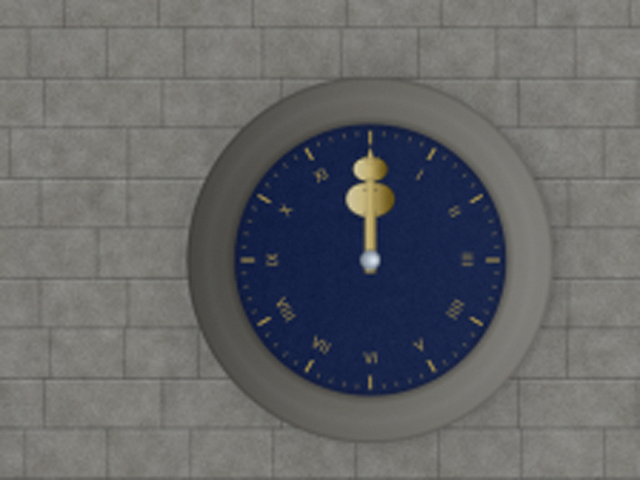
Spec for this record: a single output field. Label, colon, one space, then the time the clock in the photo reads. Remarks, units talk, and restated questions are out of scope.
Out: 12:00
